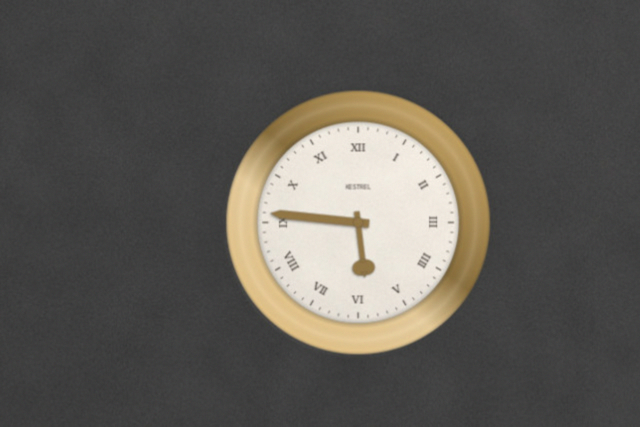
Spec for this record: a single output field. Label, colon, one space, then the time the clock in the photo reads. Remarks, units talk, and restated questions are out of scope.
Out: 5:46
